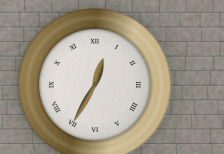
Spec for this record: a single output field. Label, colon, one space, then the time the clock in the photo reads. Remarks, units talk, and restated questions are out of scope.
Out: 12:35
